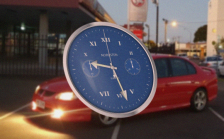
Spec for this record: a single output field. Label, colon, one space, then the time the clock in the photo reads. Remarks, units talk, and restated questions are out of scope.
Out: 9:28
